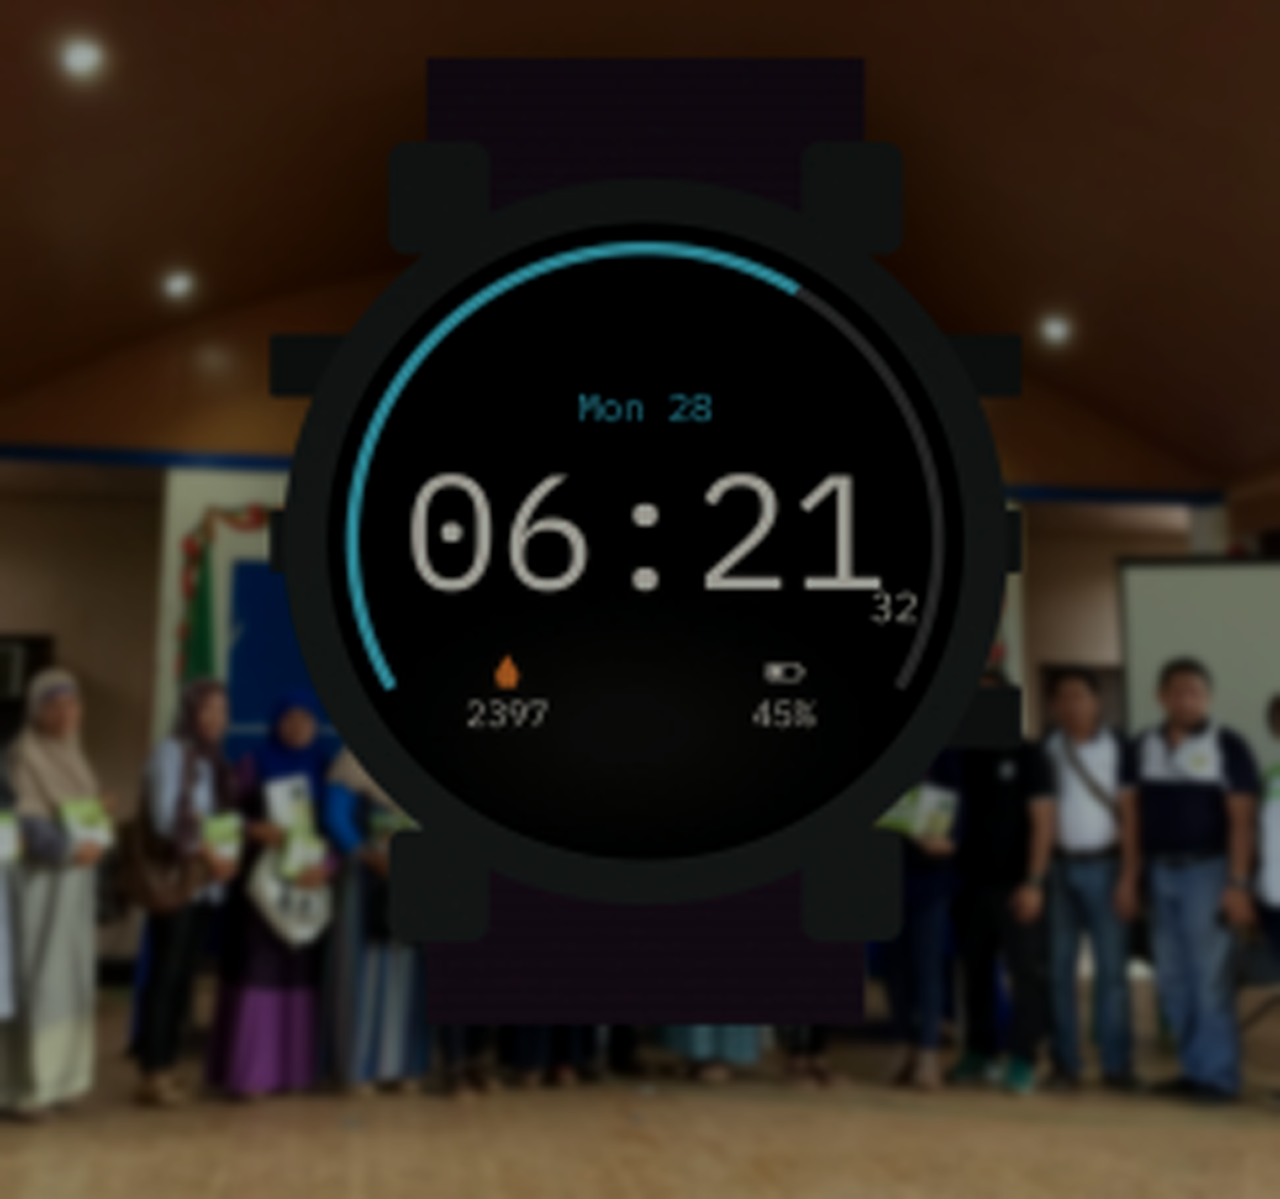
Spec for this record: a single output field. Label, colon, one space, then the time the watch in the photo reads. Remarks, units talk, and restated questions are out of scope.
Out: 6:21:32
